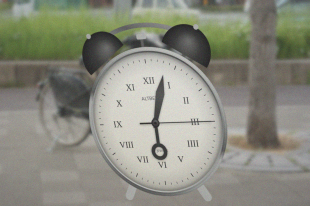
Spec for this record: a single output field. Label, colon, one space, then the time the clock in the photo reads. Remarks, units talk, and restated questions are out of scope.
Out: 6:03:15
